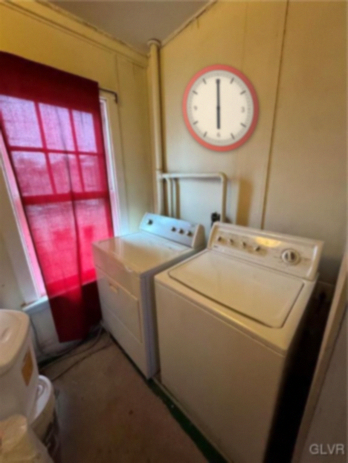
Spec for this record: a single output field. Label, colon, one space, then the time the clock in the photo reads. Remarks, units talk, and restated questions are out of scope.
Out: 6:00
